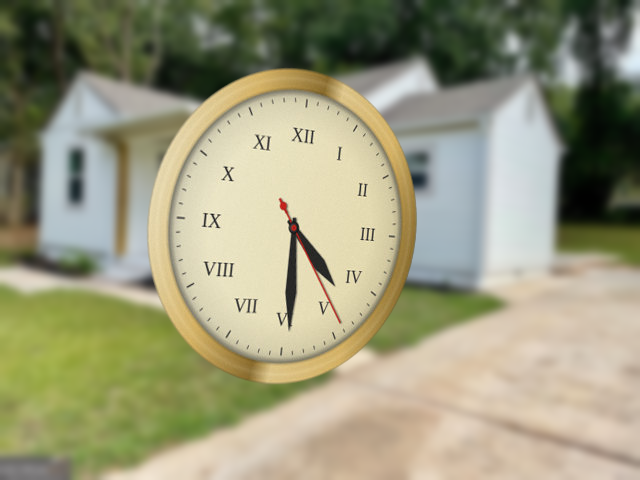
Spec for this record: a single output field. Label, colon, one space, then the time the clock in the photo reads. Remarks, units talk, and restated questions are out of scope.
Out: 4:29:24
